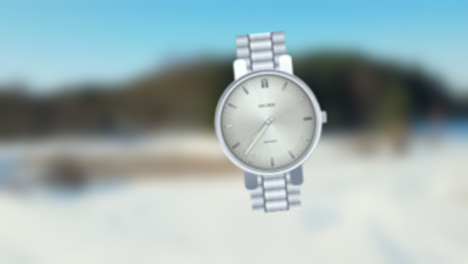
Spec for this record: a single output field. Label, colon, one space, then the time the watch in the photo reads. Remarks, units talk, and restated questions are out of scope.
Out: 7:37
